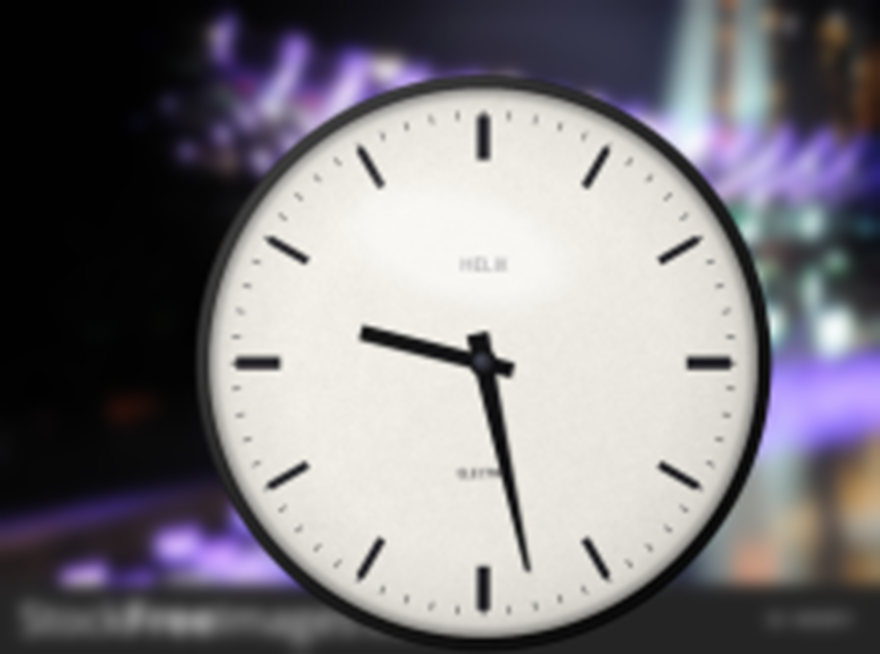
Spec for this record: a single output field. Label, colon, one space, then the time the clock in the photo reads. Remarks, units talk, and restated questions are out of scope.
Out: 9:28
